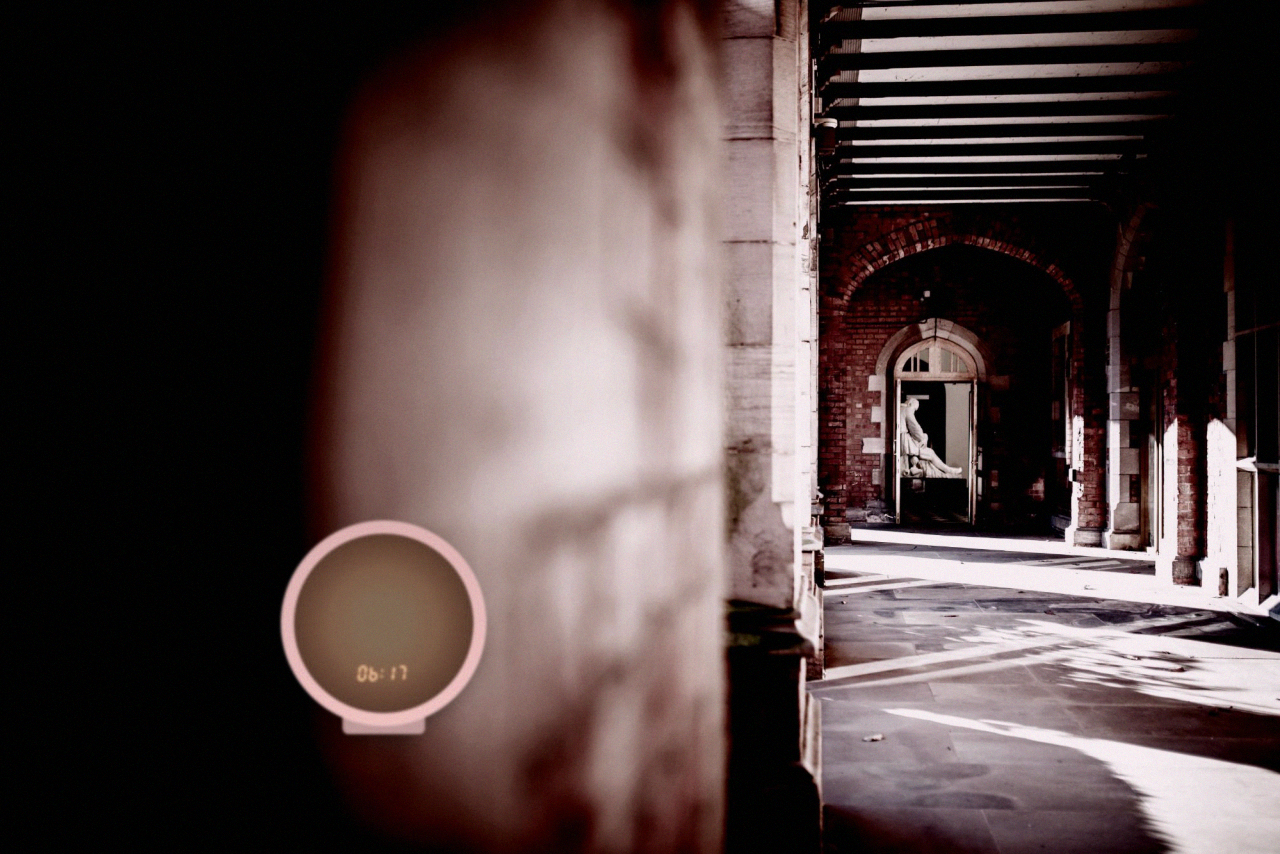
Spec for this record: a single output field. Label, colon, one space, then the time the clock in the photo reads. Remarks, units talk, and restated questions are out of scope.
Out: 6:17
